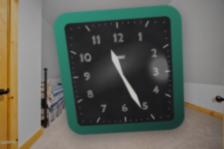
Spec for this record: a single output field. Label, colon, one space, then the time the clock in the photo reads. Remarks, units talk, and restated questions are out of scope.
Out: 11:26
